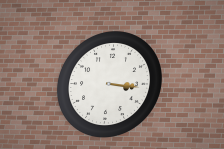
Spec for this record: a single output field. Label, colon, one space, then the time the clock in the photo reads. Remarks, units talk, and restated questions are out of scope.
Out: 3:16
